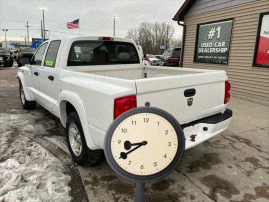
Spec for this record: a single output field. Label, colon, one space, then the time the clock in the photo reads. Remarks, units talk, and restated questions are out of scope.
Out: 8:39
